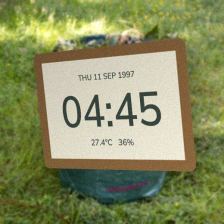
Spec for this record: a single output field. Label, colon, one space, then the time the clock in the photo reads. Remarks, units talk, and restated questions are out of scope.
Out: 4:45
